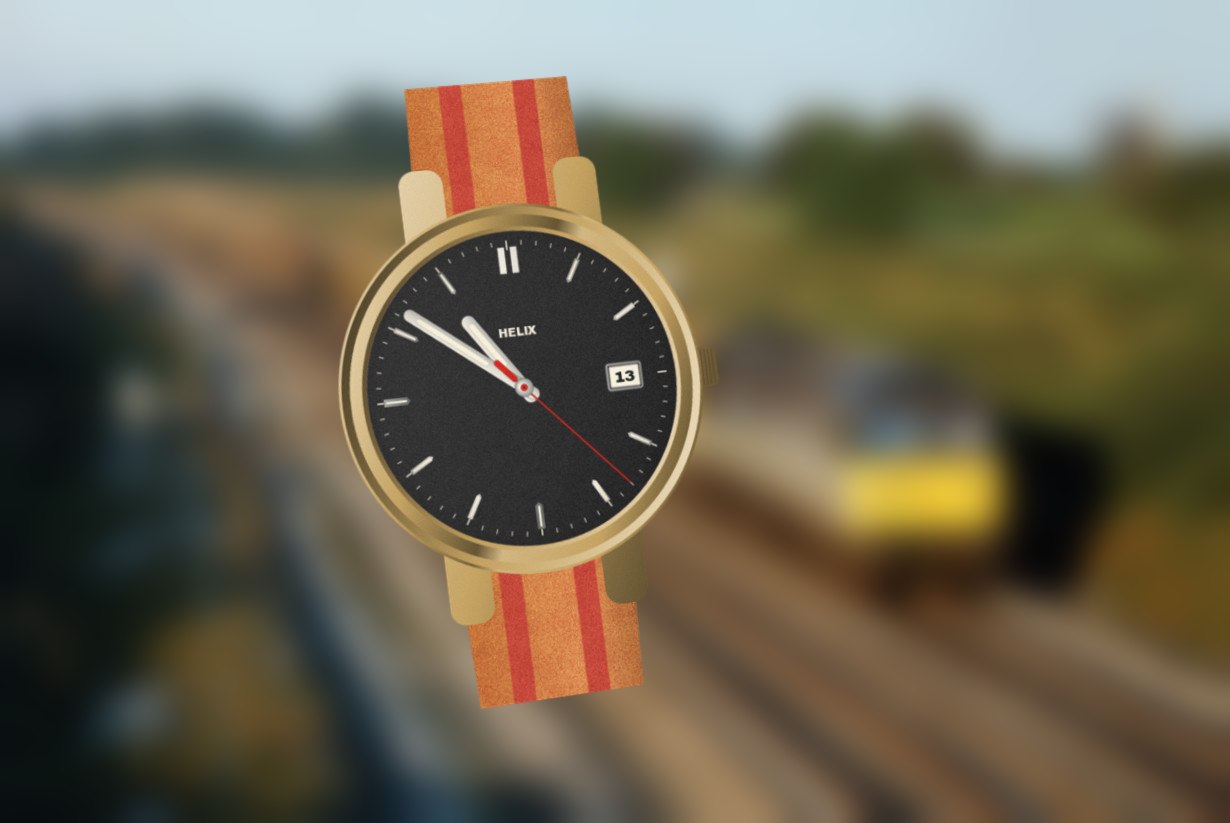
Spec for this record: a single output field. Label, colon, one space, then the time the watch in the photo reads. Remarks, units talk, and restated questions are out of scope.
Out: 10:51:23
